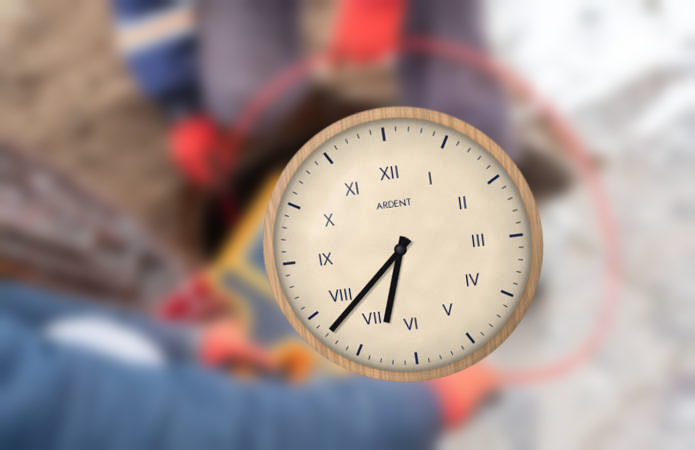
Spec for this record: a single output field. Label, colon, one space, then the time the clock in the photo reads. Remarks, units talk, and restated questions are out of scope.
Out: 6:38
